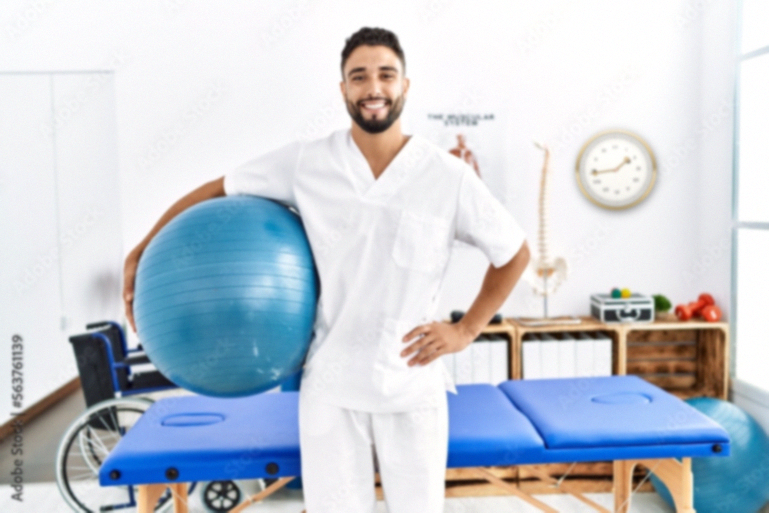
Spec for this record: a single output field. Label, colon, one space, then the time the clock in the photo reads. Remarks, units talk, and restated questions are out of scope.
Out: 1:44
